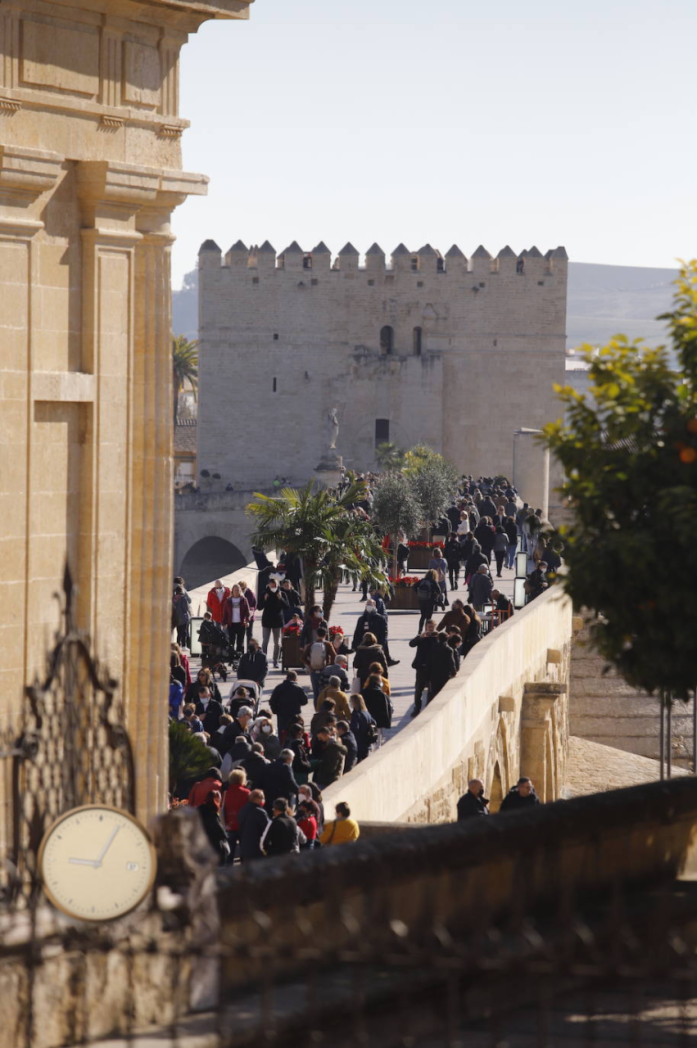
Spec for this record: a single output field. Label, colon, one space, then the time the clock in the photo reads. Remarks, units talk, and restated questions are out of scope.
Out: 9:04
